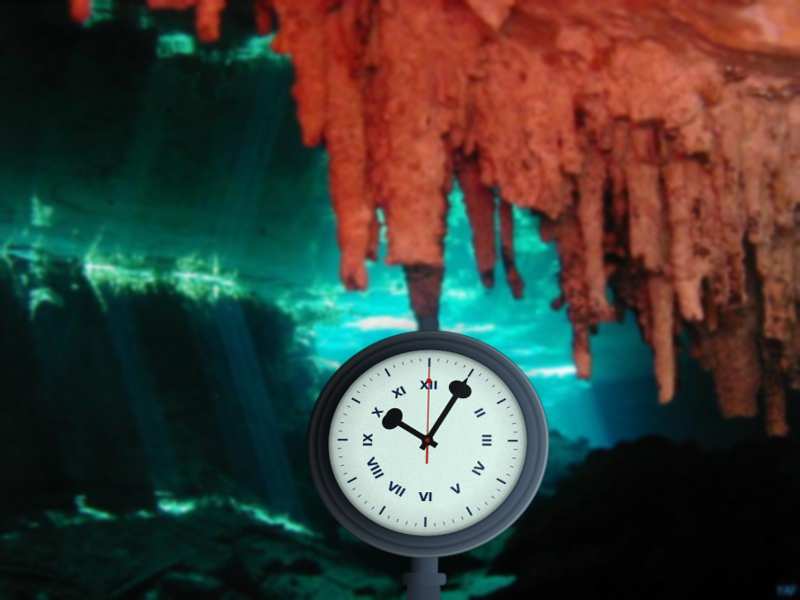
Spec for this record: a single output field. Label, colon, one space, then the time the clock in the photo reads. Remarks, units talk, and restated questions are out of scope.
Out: 10:05:00
